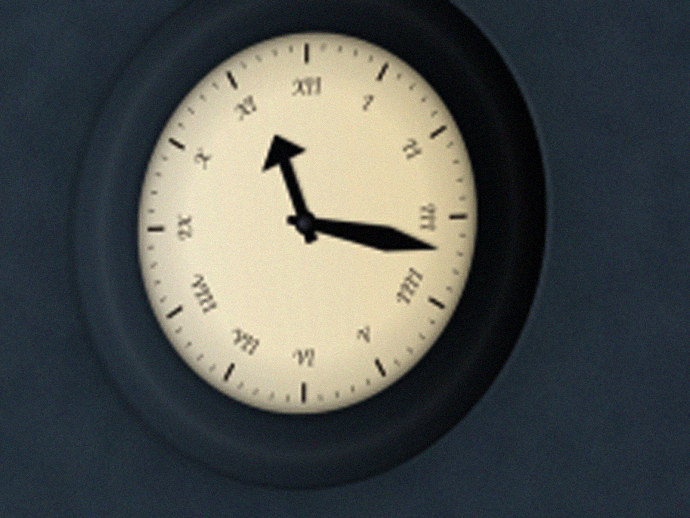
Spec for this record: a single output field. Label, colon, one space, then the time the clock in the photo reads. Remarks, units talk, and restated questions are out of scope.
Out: 11:17
